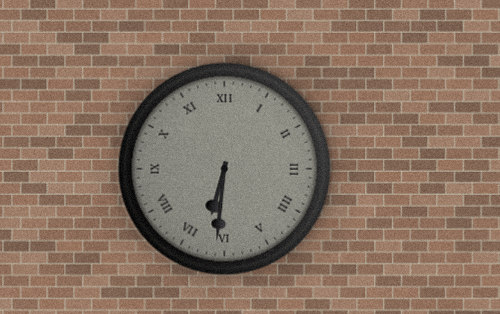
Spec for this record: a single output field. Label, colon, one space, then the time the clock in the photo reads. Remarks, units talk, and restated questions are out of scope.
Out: 6:31
